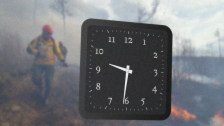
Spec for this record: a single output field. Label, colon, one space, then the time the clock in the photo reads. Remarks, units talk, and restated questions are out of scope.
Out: 9:31
